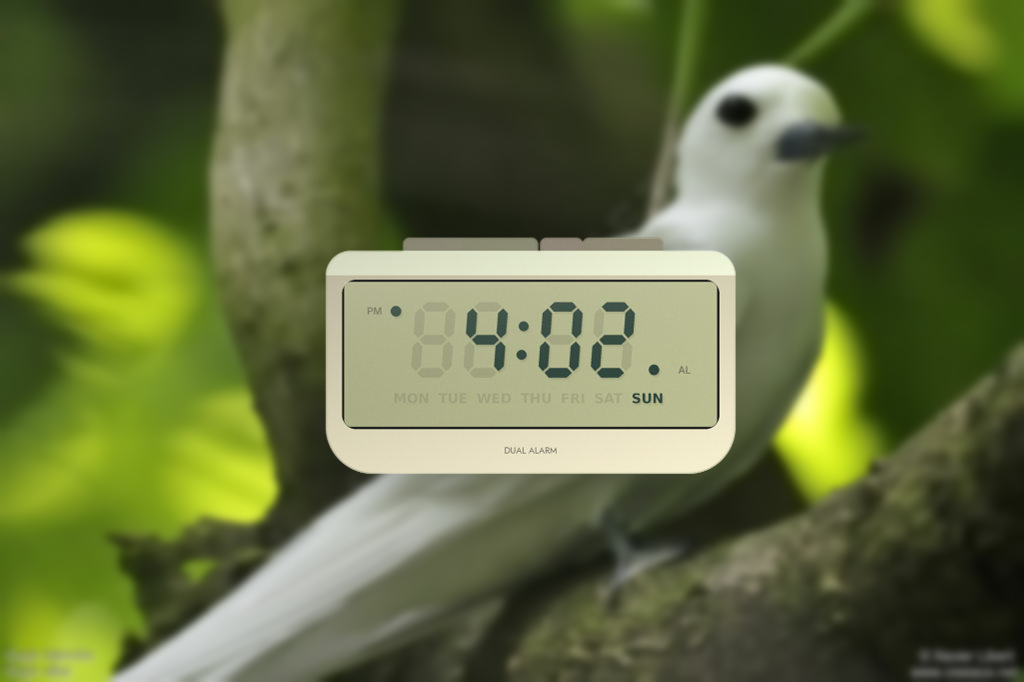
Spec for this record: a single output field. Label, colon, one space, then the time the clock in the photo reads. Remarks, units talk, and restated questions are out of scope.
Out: 4:02
